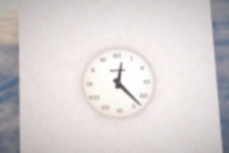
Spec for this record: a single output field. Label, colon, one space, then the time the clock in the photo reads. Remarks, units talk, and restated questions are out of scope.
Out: 12:23
